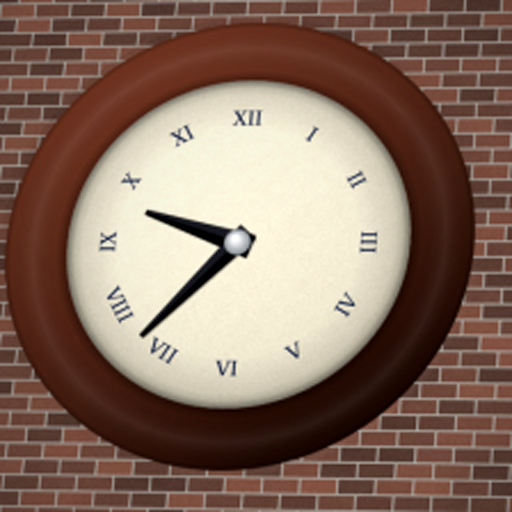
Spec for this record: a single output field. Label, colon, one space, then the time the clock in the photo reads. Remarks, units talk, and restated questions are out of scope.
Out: 9:37
